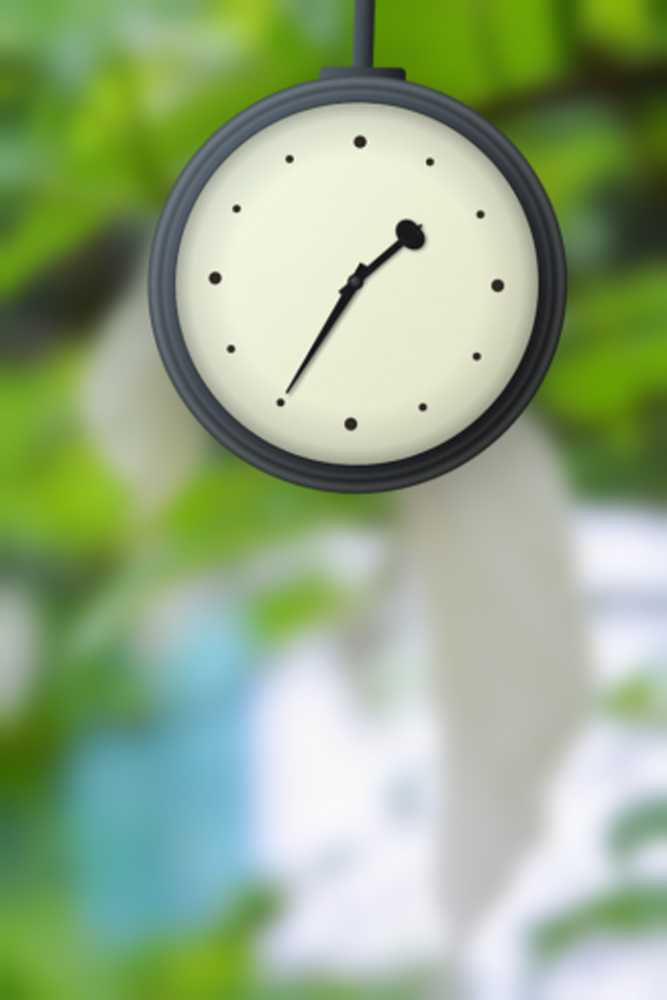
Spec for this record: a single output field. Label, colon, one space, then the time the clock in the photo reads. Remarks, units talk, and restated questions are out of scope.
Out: 1:35
